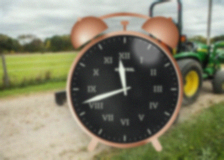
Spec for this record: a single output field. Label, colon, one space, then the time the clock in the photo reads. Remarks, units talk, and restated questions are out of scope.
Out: 11:42
